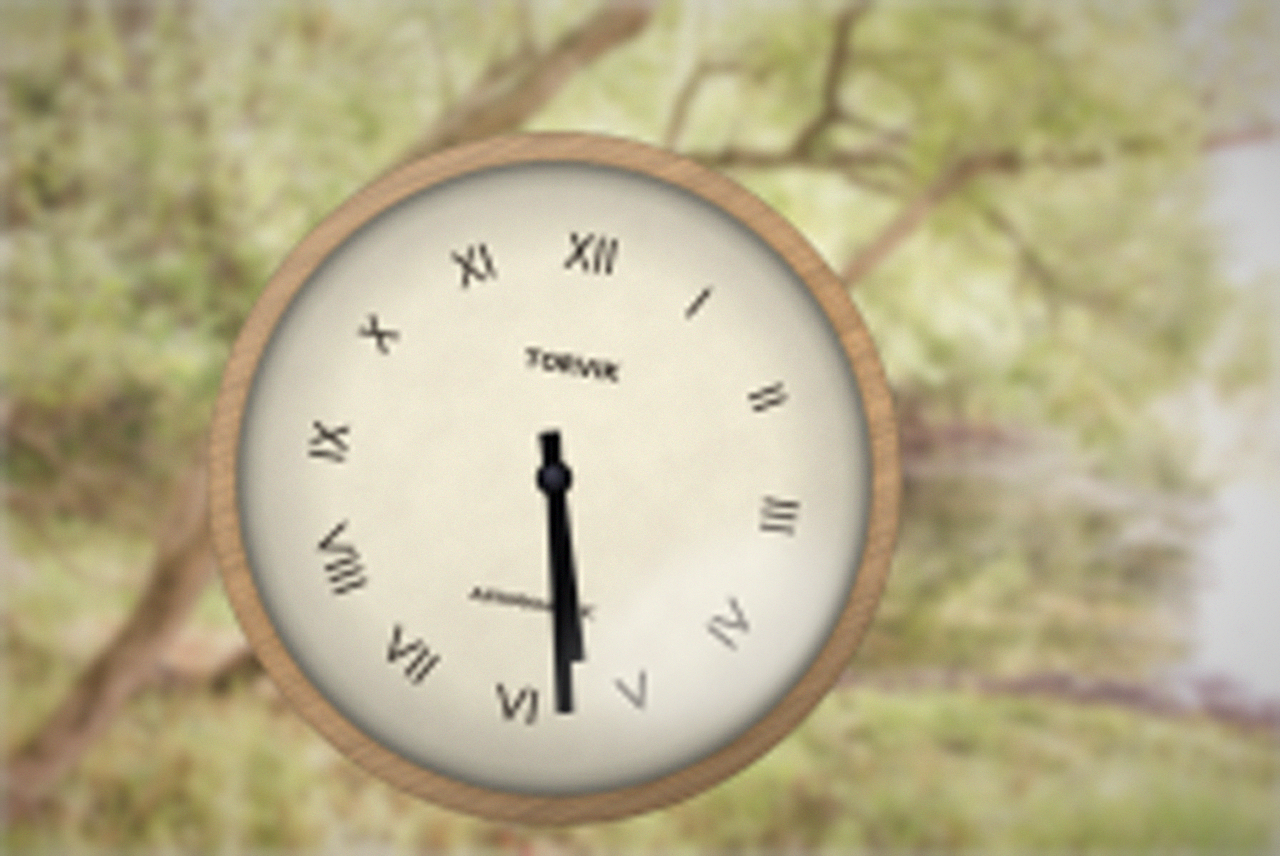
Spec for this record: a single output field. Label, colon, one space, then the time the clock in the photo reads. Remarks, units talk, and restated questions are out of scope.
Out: 5:28
